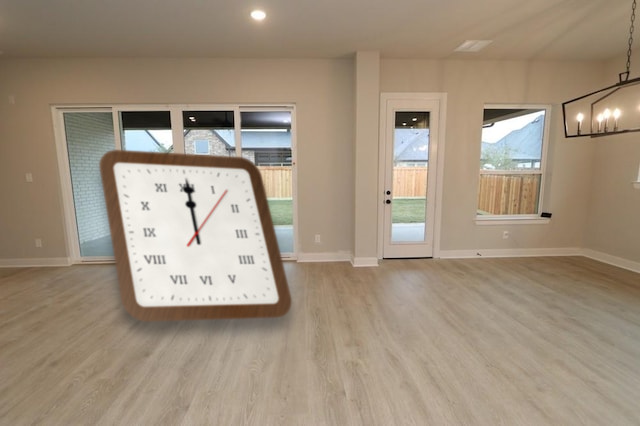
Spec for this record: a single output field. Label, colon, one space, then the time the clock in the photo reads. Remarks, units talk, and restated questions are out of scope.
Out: 12:00:07
